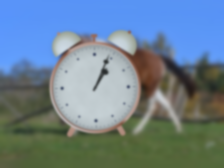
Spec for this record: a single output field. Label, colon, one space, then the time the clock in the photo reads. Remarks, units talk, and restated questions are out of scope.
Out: 1:04
